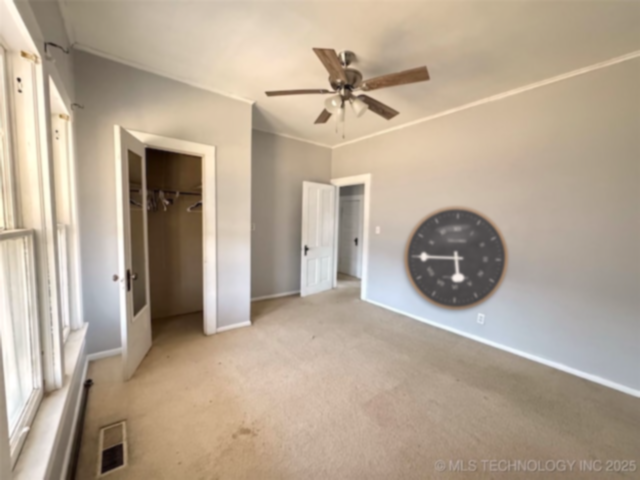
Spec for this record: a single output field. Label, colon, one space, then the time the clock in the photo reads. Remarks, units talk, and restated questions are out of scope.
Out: 5:45
